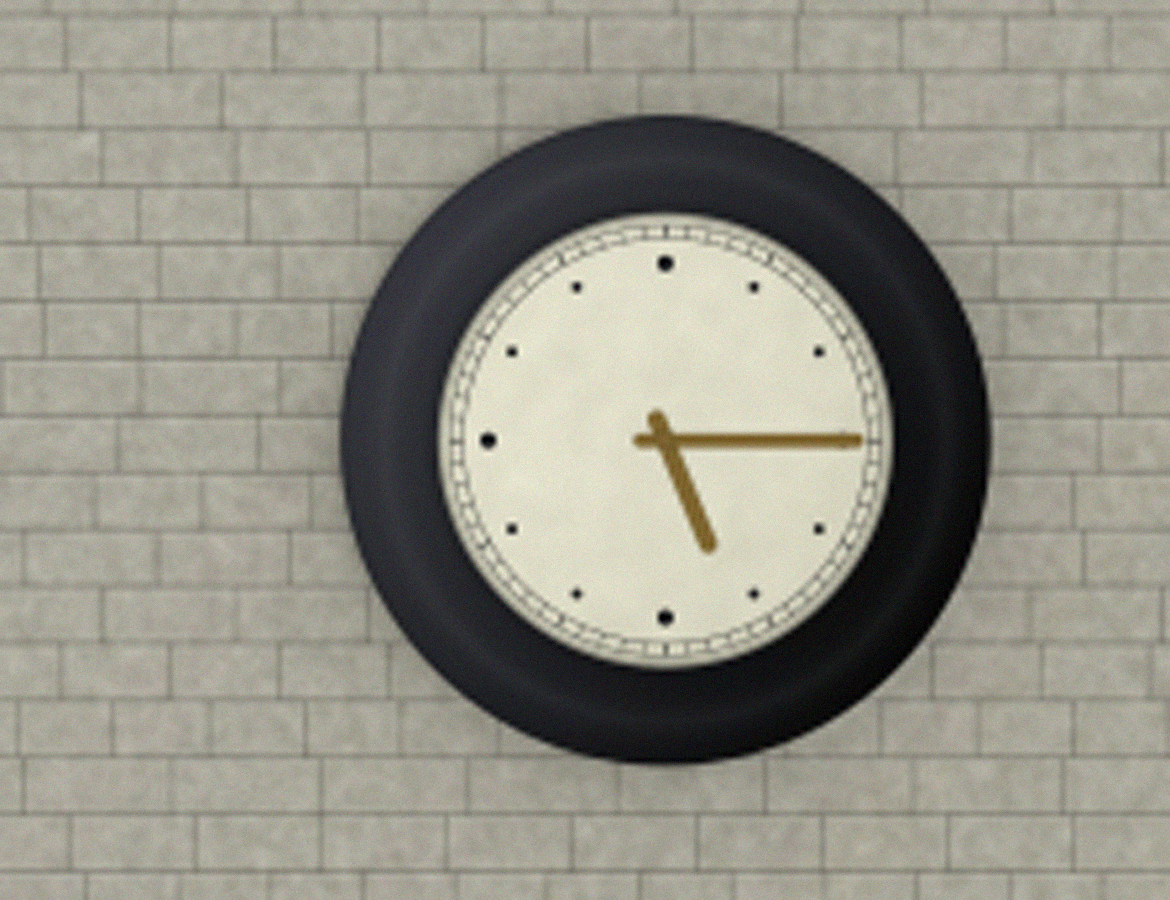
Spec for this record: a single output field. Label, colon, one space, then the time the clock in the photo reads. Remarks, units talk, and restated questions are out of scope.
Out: 5:15
